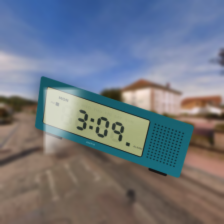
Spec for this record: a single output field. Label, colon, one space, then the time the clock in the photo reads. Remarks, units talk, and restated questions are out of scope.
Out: 3:09
